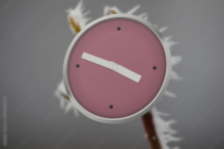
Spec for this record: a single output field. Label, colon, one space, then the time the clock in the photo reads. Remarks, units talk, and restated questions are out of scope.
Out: 3:48
